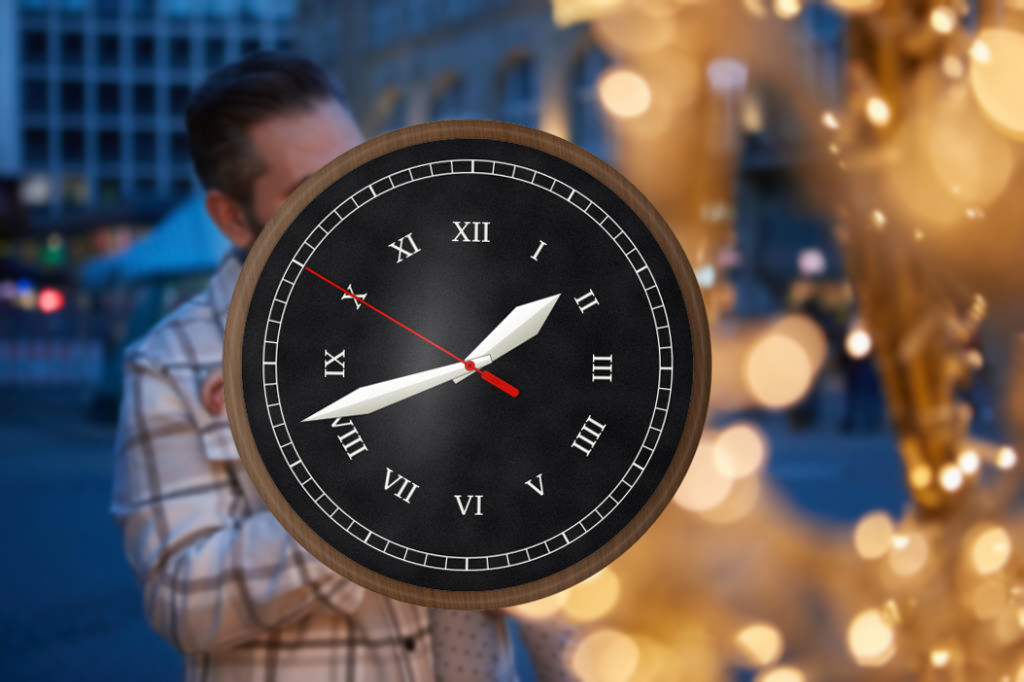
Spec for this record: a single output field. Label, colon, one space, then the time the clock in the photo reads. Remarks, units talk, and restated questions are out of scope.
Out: 1:41:50
